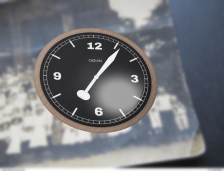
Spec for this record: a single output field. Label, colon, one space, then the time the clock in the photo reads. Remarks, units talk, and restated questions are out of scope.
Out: 7:06
